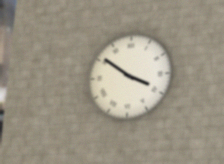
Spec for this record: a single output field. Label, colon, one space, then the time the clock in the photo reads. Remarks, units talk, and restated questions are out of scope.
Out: 3:51
